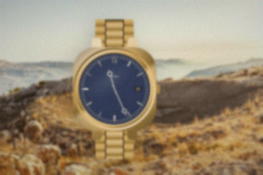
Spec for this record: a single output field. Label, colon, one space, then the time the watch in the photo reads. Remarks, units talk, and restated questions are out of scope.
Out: 11:26
